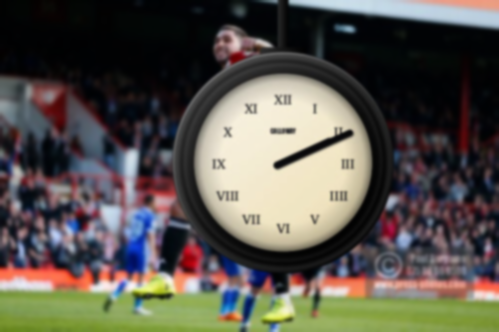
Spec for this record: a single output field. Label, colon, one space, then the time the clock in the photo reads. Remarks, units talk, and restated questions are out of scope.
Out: 2:11
